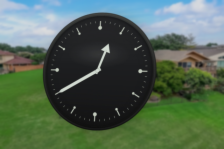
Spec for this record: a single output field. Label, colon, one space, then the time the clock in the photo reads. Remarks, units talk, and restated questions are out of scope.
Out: 12:40
